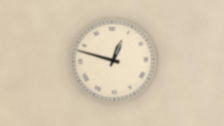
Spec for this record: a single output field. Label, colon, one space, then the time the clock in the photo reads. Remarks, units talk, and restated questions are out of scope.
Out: 12:48
